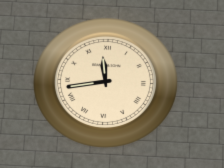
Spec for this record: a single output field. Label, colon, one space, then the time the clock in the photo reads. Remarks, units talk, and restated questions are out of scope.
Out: 11:43
